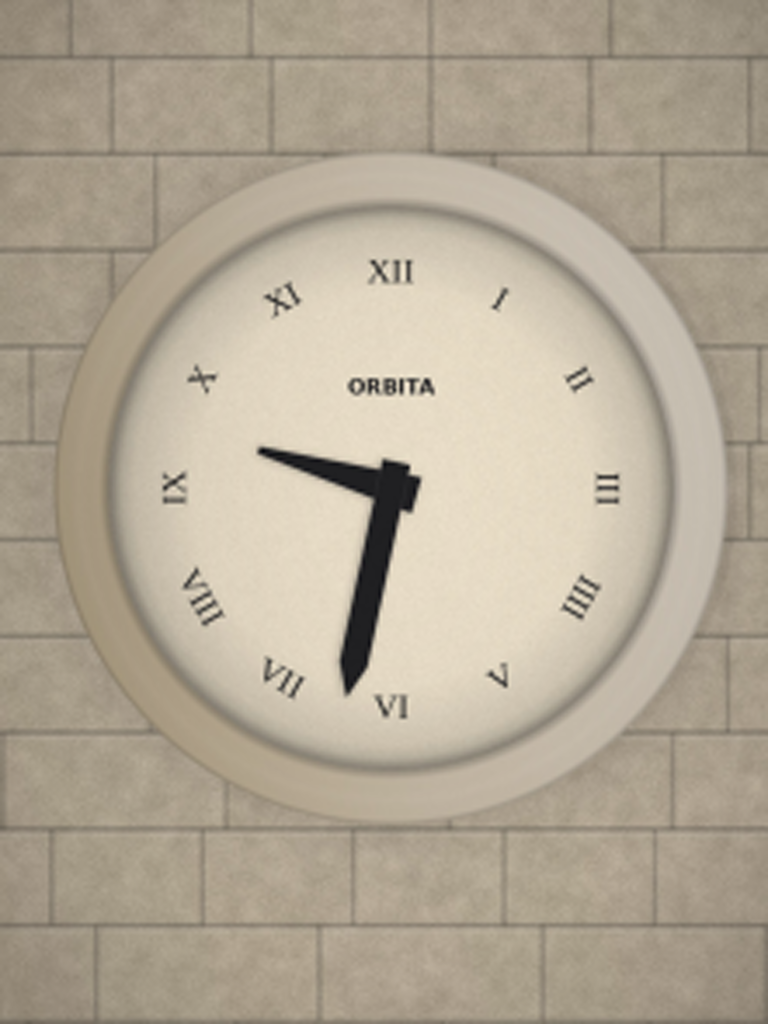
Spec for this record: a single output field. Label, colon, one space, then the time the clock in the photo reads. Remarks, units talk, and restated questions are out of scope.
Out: 9:32
